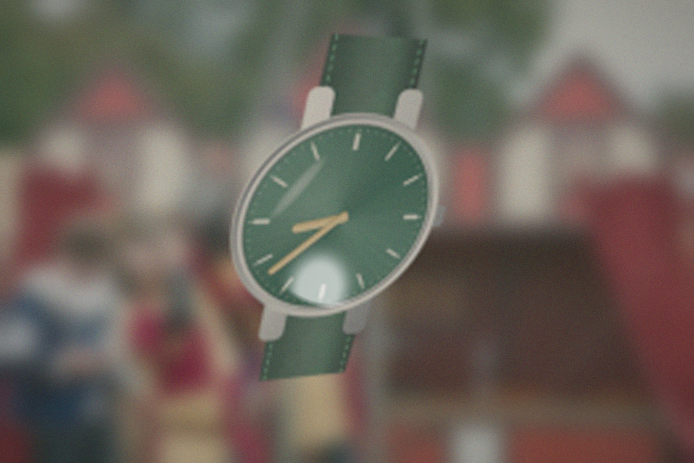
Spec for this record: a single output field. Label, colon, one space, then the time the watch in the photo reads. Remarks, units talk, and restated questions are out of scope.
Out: 8:38
